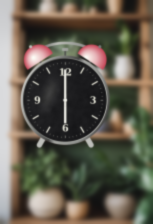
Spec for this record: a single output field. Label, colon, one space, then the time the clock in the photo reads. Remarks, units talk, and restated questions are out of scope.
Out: 6:00
